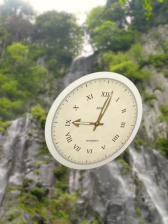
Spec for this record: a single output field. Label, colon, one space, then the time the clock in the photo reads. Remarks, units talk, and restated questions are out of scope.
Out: 9:02
